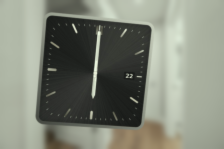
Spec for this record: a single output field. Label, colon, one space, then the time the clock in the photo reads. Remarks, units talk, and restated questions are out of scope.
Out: 6:00
